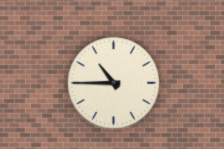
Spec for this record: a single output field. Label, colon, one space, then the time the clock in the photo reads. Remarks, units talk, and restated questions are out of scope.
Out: 10:45
